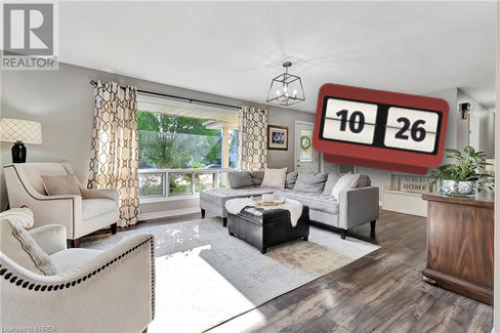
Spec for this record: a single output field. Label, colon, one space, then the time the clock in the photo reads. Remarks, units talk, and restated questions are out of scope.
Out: 10:26
